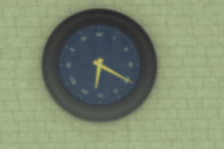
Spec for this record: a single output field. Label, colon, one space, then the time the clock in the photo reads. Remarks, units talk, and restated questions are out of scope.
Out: 6:20
